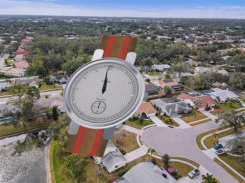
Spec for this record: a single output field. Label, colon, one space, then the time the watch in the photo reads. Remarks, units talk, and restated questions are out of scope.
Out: 11:59
